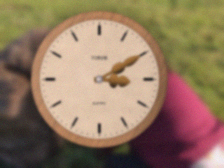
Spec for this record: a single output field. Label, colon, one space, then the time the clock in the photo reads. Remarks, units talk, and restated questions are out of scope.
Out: 3:10
